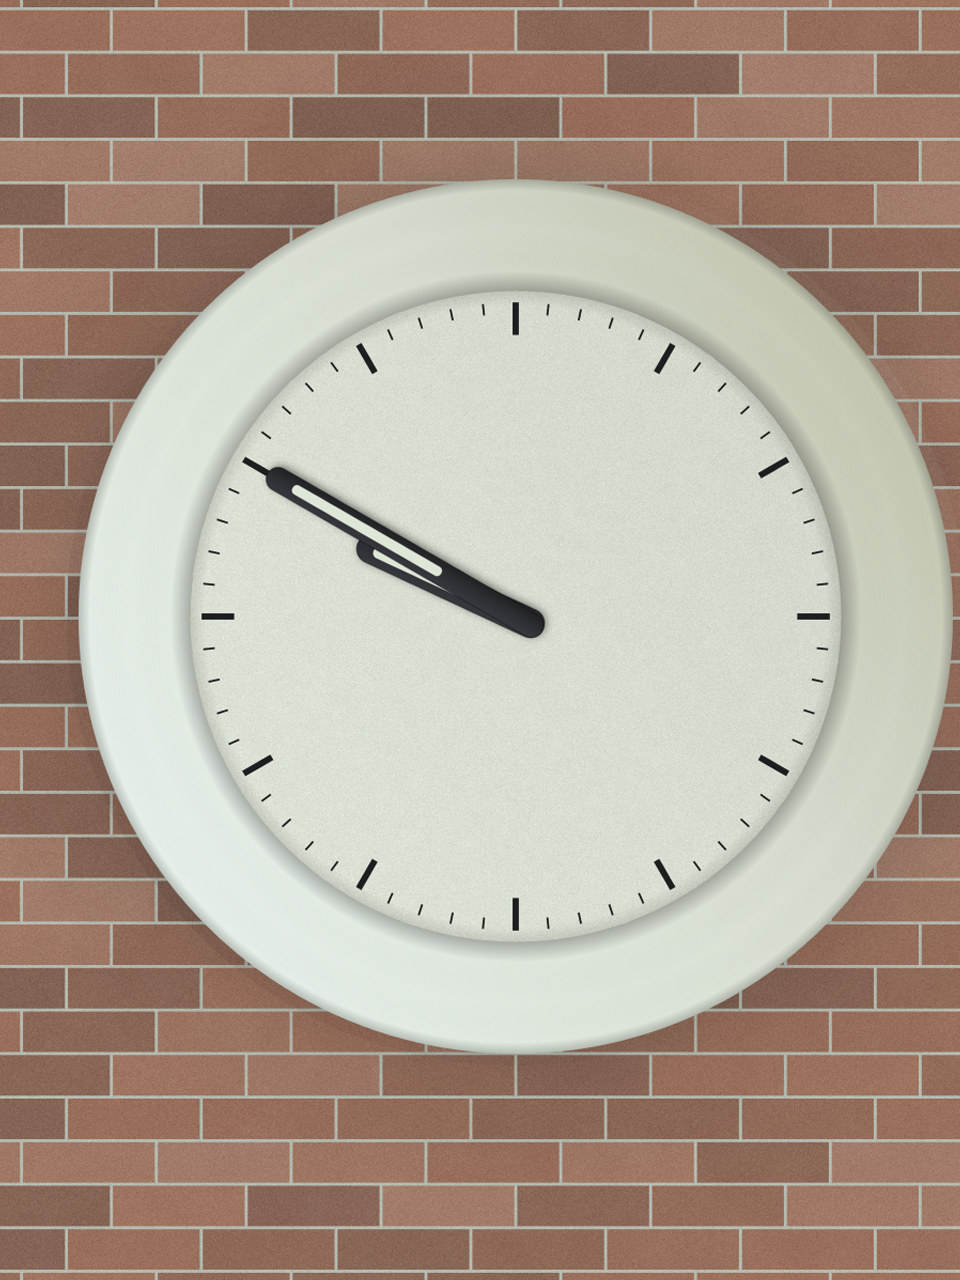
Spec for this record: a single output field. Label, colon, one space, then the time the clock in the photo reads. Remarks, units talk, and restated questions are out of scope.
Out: 9:50
